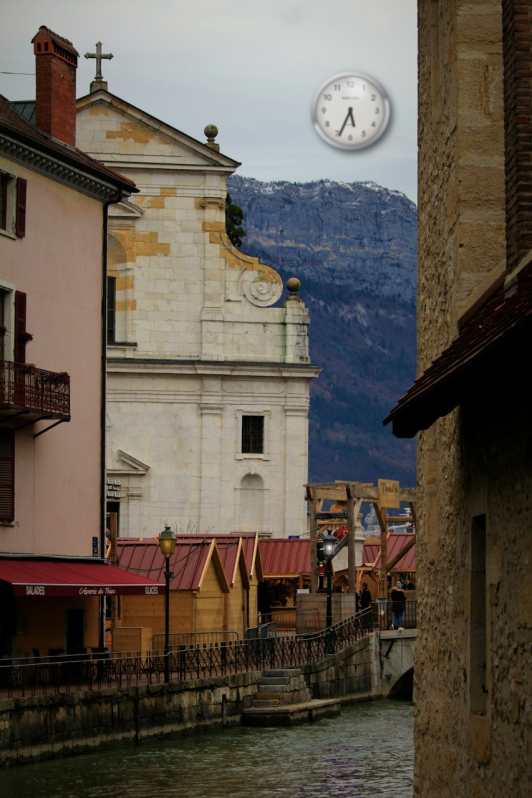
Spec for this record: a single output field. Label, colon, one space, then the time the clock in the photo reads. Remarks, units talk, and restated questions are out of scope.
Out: 5:34
